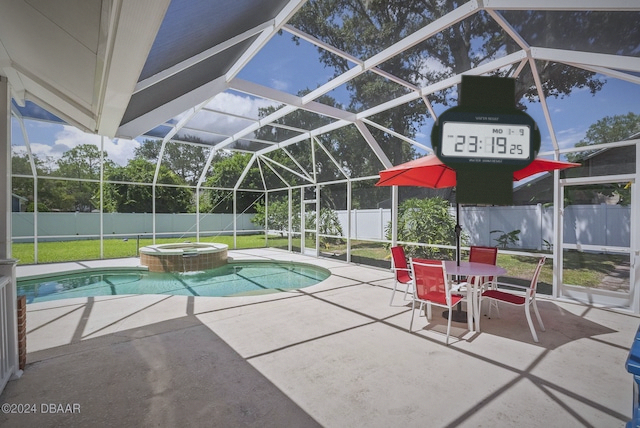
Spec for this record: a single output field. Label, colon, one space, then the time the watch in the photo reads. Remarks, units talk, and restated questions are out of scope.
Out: 23:19:25
